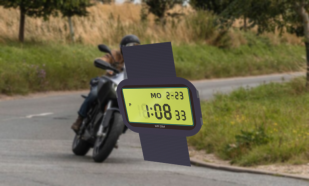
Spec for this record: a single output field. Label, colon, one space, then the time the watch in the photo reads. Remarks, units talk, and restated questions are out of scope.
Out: 1:08:33
